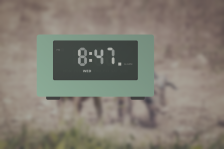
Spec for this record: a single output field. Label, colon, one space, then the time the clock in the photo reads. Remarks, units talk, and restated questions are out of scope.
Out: 8:47
